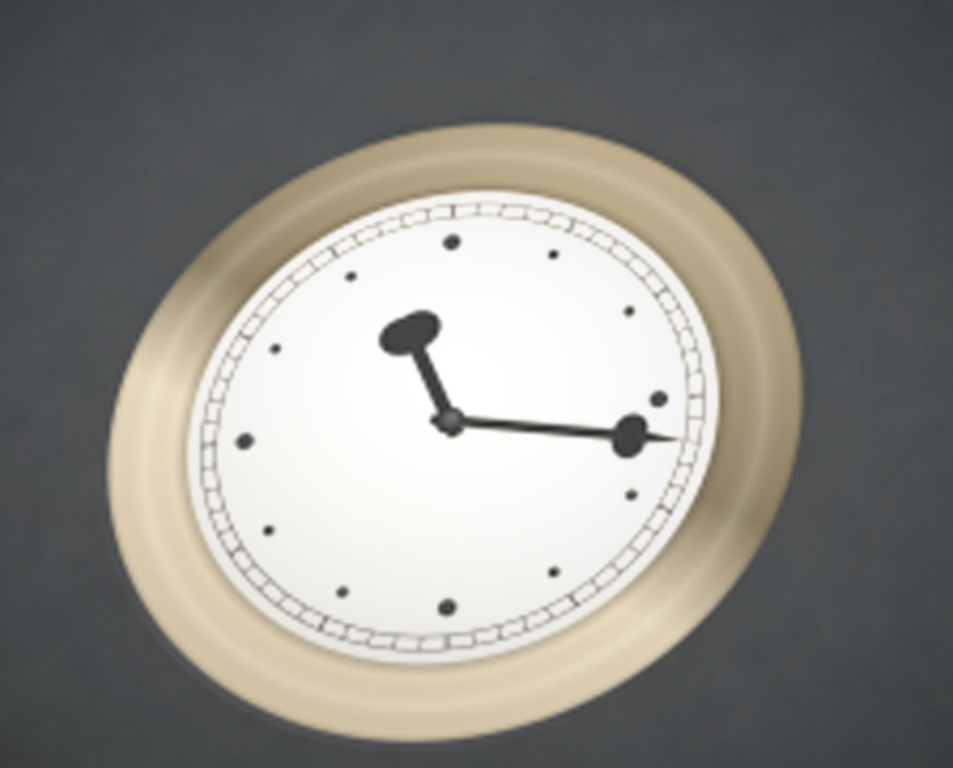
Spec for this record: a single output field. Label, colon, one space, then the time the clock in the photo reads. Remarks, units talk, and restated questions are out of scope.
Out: 11:17
